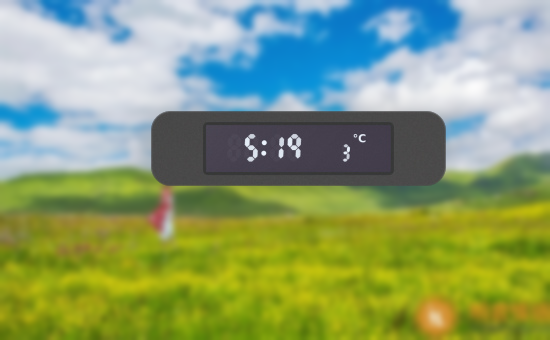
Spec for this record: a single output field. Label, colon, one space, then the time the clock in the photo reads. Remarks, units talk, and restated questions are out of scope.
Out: 5:19
